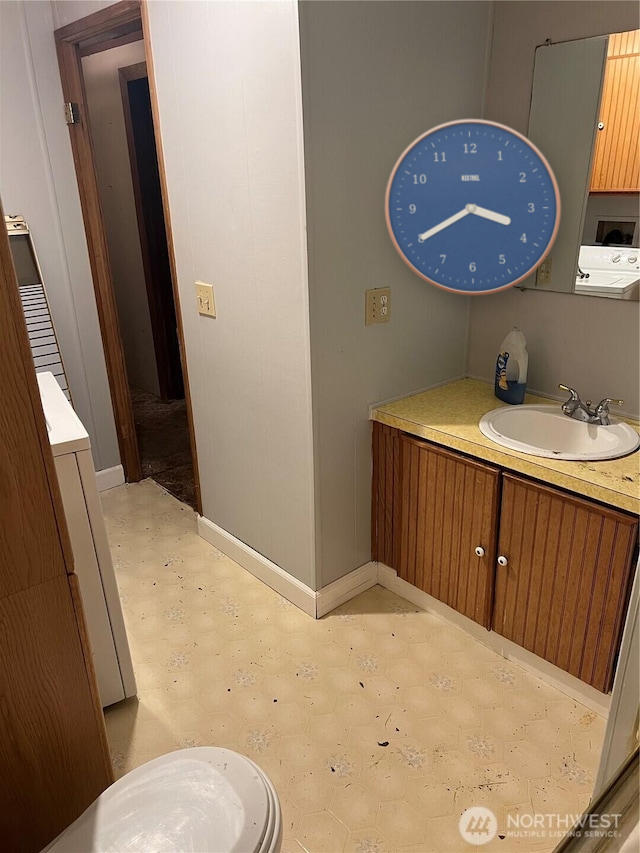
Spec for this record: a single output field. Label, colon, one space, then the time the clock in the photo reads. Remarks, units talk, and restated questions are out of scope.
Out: 3:40
